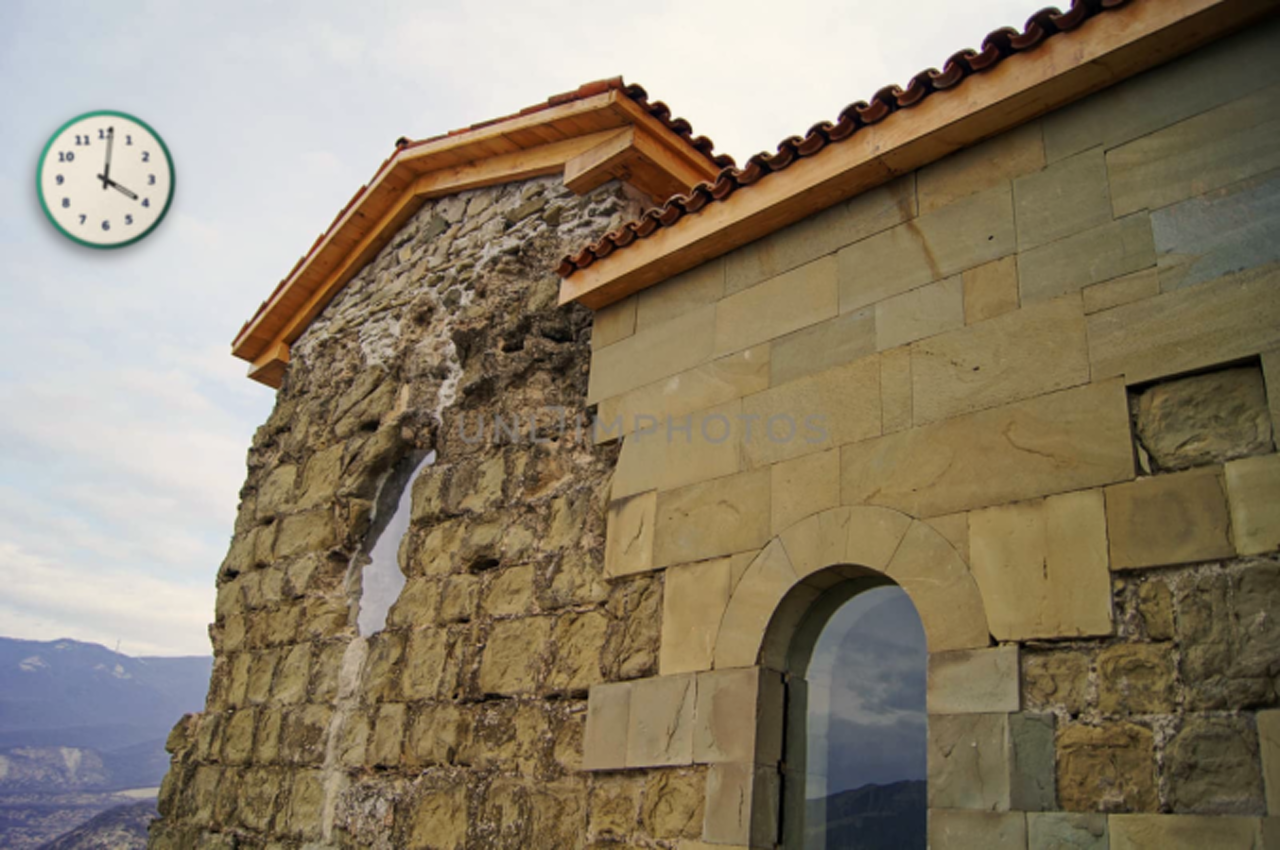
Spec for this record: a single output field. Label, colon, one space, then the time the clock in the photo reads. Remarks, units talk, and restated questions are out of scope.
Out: 4:01
